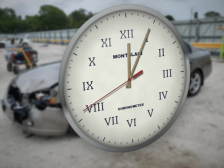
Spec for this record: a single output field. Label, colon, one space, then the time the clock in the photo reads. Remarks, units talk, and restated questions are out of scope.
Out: 12:04:41
